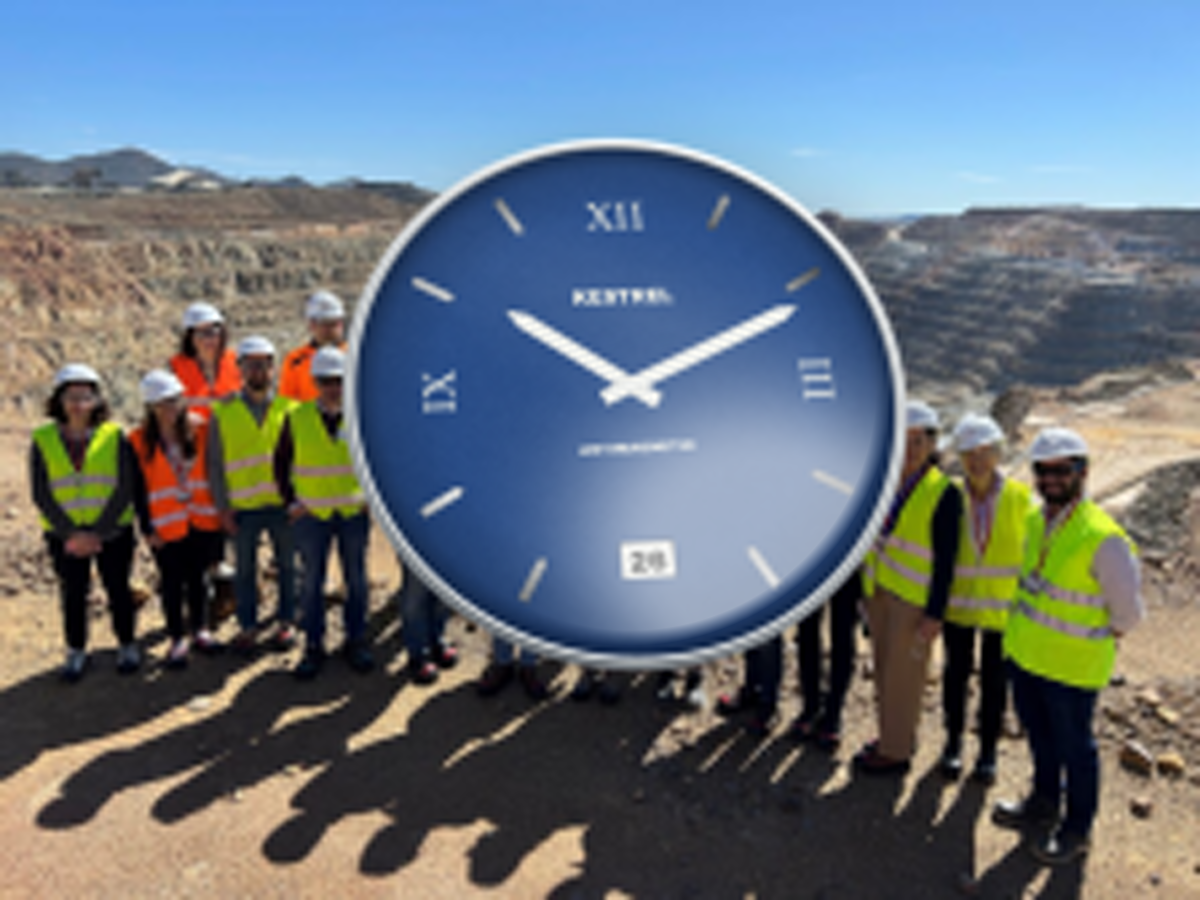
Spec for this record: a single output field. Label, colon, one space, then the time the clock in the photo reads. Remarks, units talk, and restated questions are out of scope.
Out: 10:11
